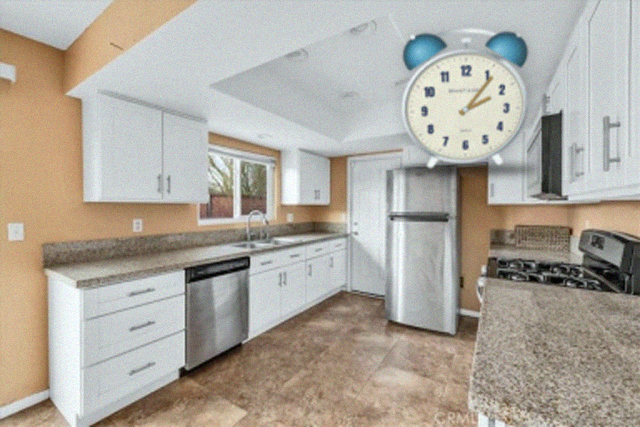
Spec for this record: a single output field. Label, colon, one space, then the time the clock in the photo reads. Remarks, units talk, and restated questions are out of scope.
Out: 2:06
